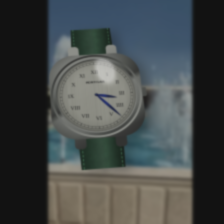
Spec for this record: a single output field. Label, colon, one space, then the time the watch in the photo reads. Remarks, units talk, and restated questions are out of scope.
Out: 3:23
